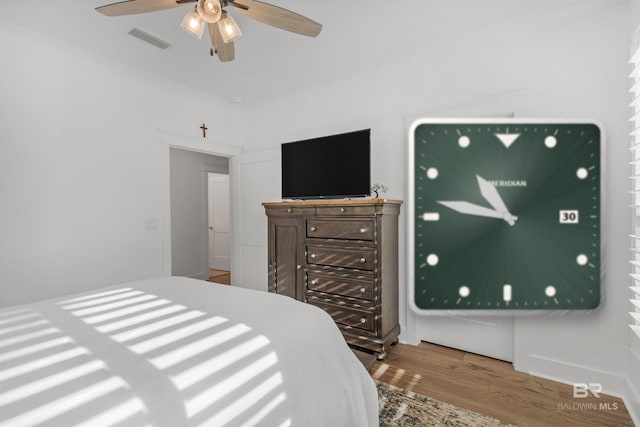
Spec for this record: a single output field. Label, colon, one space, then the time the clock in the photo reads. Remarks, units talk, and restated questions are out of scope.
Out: 10:47
